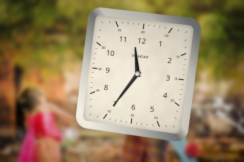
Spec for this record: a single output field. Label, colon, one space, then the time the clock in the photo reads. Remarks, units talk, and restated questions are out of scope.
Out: 11:35
